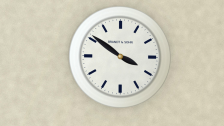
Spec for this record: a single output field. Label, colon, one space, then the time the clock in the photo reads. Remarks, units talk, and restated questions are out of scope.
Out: 3:51
